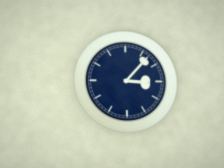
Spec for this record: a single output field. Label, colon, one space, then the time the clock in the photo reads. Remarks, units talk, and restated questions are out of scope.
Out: 3:07
